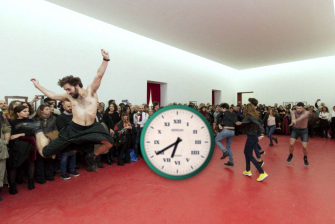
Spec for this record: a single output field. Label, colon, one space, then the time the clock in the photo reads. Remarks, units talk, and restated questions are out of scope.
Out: 6:40
